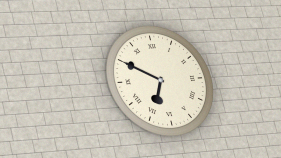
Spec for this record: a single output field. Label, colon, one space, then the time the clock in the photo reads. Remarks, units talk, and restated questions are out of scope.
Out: 6:50
